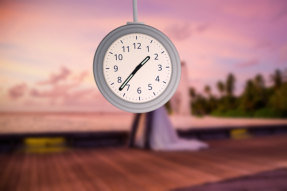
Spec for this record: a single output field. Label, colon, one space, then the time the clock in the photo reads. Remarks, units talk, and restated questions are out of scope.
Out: 1:37
